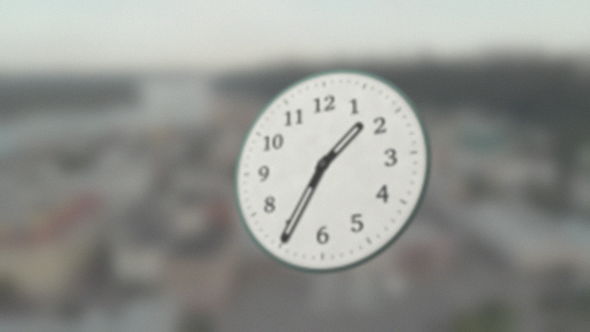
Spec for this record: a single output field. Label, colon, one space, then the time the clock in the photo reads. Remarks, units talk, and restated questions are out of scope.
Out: 1:35
